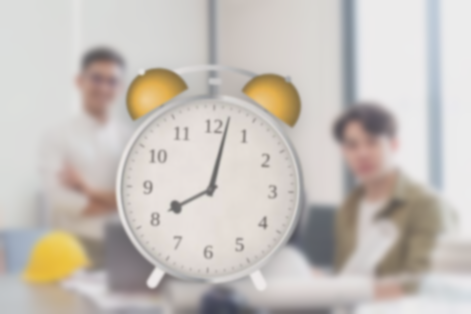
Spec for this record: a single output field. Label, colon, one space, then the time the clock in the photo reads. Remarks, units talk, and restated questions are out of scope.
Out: 8:02
